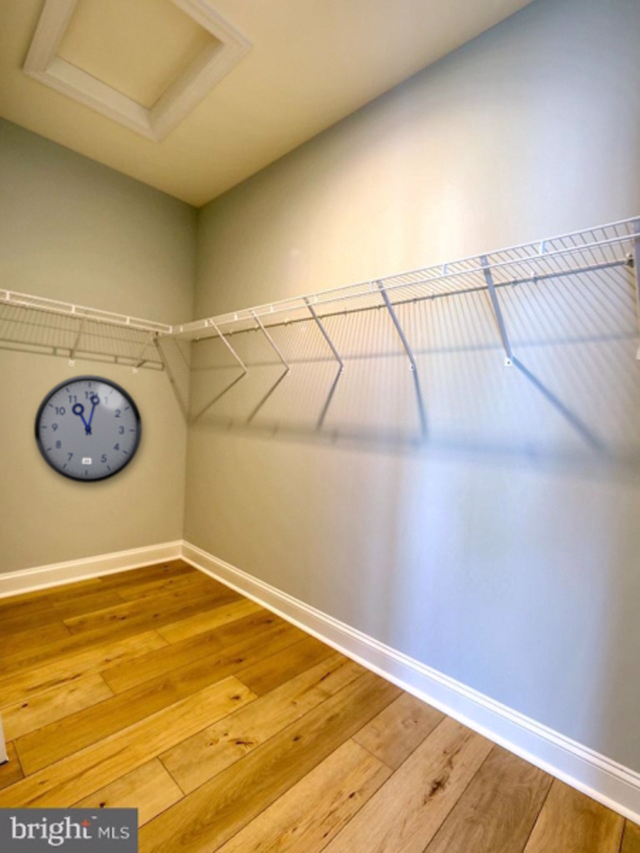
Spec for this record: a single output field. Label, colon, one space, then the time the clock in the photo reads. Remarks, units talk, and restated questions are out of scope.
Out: 11:02
